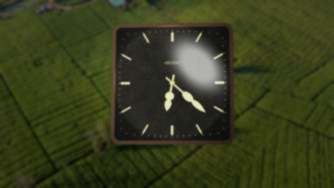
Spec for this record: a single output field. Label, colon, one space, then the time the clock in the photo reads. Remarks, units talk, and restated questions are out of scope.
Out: 6:22
